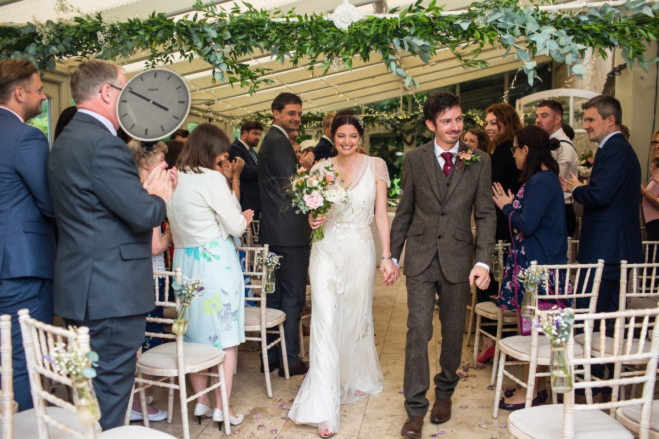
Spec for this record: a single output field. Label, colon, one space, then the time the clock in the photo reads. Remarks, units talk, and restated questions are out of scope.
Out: 3:49
